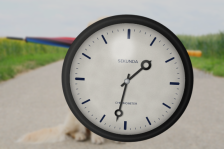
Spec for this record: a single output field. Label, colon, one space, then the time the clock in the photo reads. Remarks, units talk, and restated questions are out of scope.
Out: 1:32
